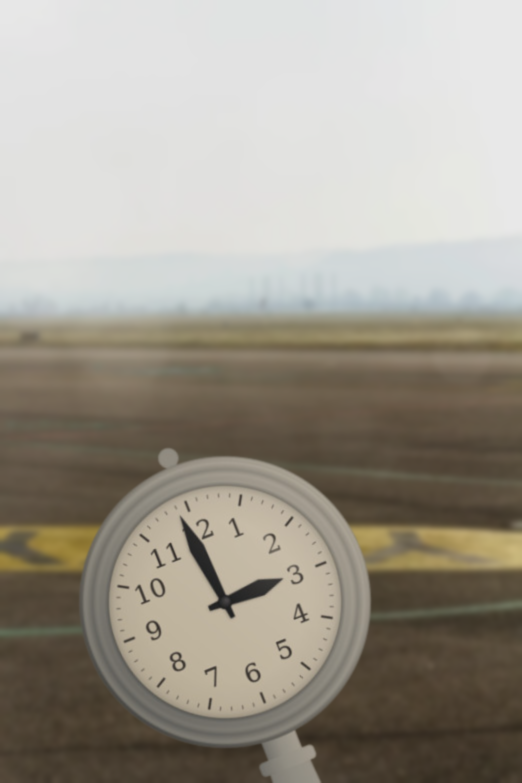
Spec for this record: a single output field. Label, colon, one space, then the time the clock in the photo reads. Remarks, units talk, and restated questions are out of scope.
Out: 2:59
